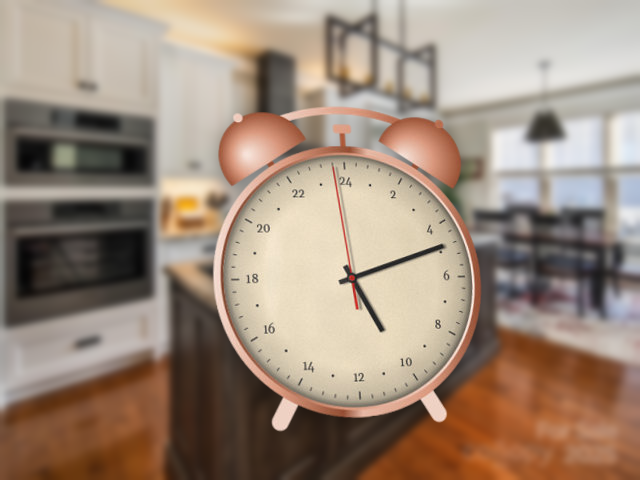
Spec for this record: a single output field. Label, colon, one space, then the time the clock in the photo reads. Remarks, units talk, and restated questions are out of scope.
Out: 10:11:59
